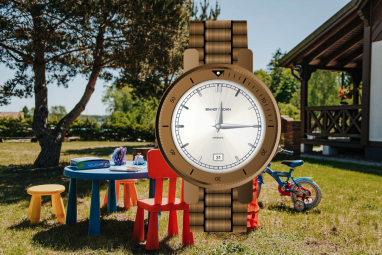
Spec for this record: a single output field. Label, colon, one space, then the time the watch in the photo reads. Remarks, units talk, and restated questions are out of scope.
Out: 12:15
